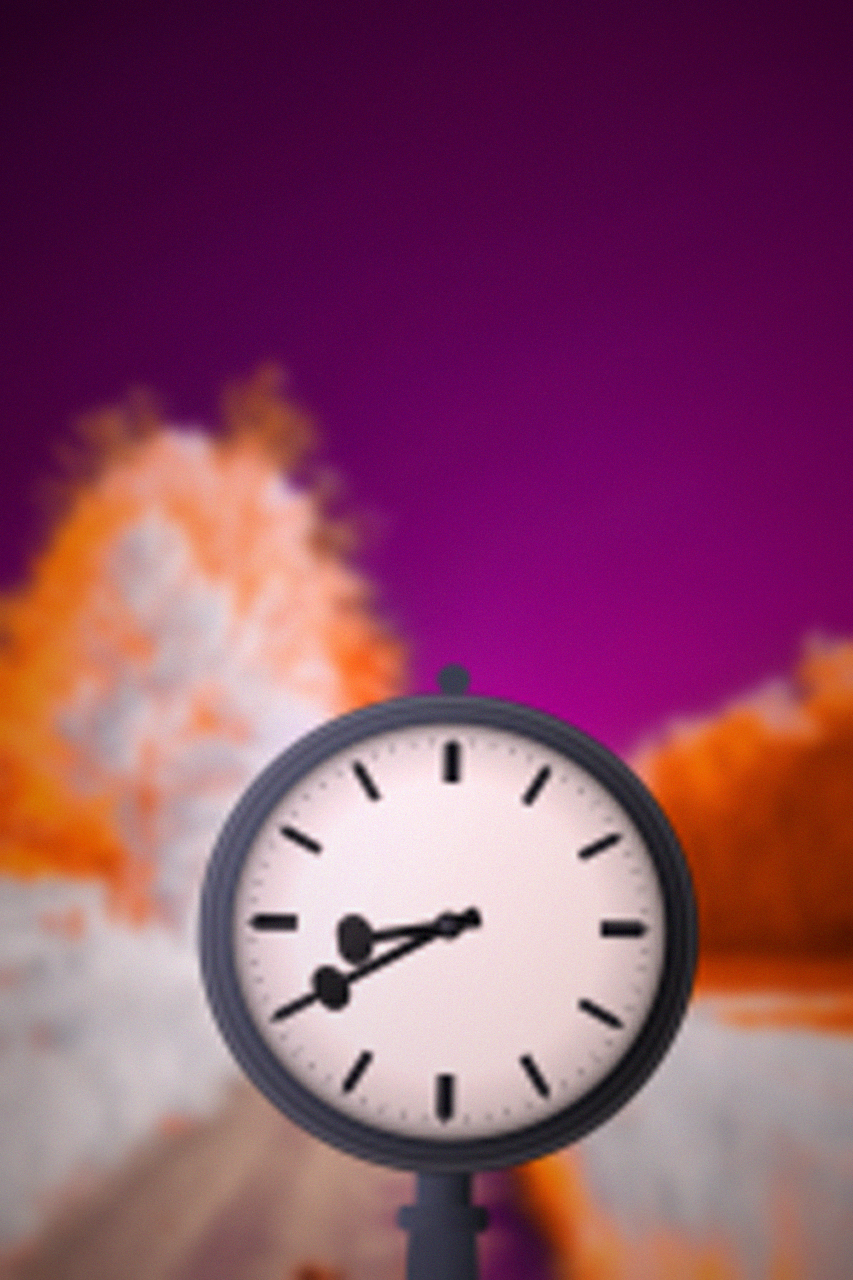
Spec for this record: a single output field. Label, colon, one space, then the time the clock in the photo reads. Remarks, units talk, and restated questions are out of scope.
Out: 8:40
